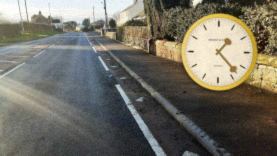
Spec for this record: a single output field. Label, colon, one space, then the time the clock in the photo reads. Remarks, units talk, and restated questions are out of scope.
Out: 1:23
